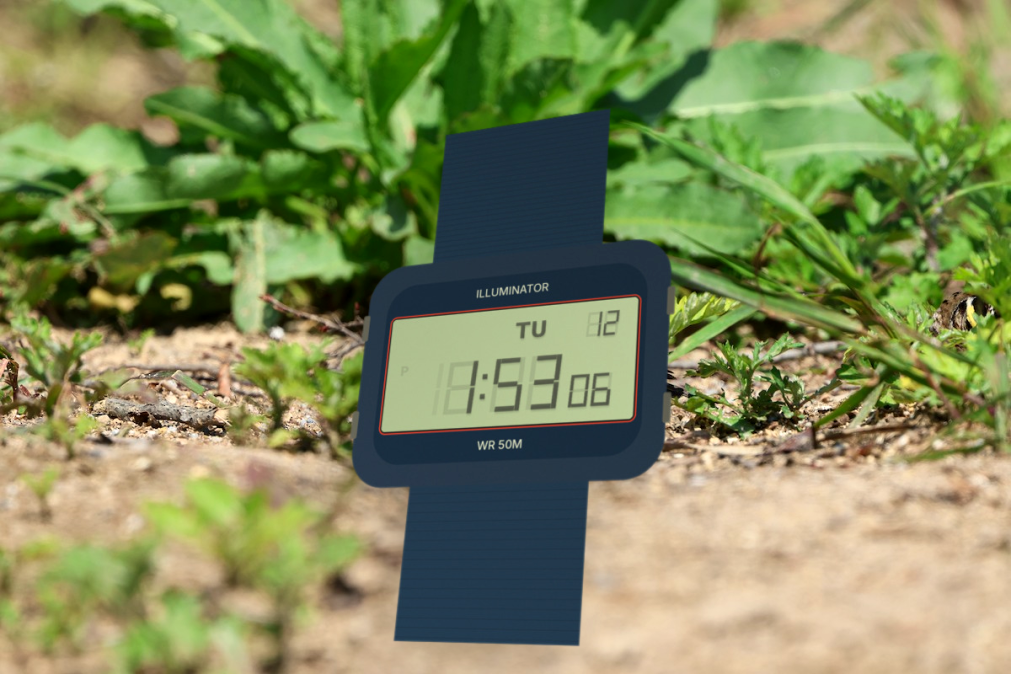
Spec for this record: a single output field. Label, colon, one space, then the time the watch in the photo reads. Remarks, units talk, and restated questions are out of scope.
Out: 1:53:06
